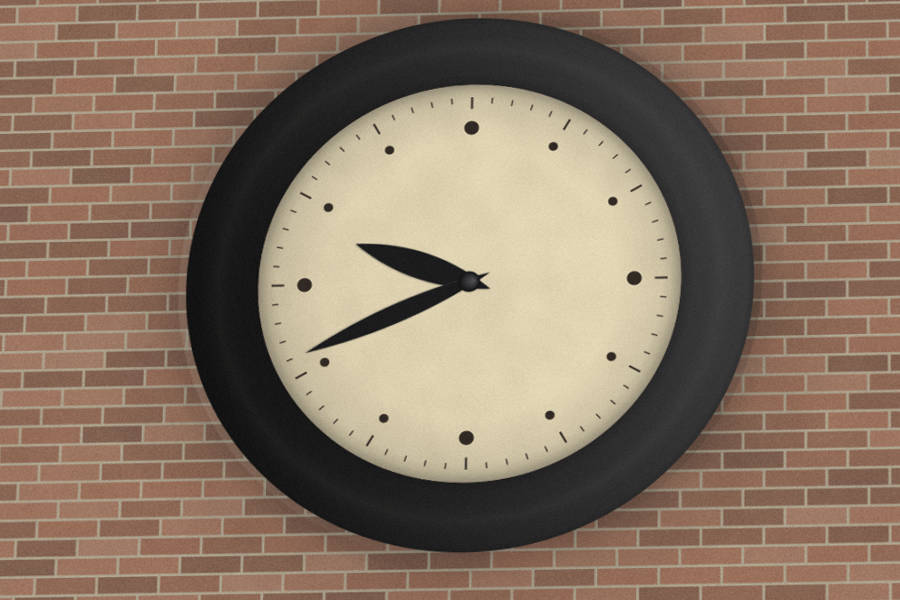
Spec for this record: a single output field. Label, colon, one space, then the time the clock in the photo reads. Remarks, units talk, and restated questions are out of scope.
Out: 9:41
